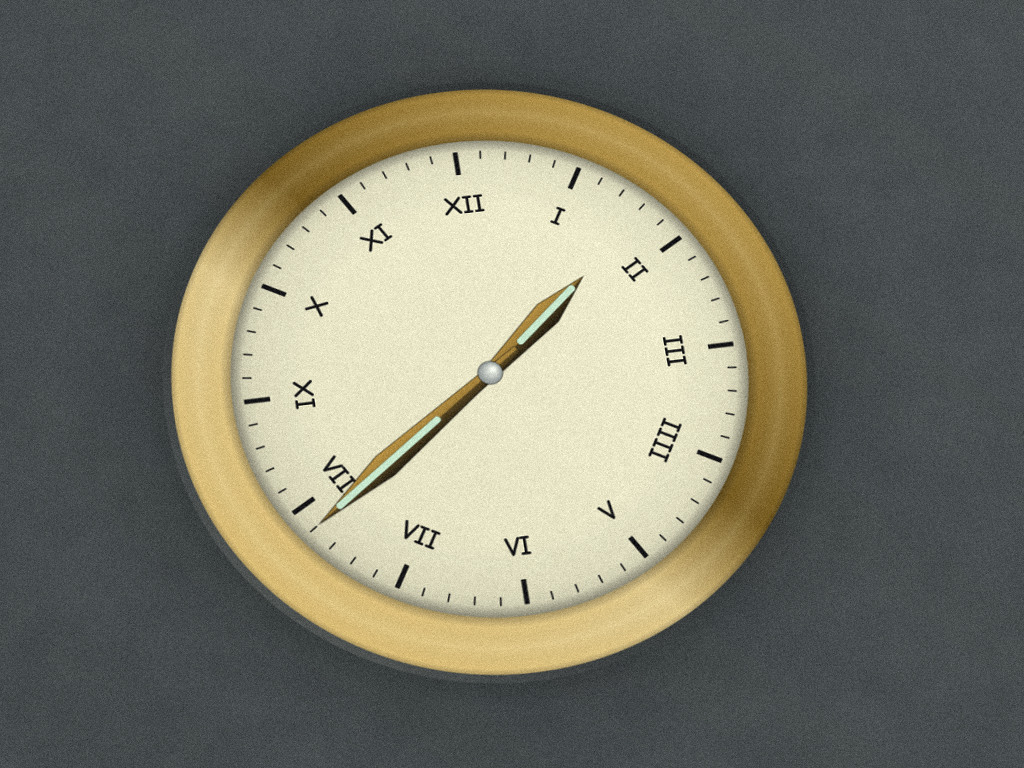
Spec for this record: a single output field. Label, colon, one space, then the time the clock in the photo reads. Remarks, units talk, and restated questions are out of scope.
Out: 1:39
